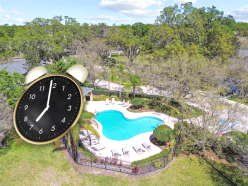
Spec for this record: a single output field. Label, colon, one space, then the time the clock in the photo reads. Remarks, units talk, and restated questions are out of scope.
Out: 6:59
